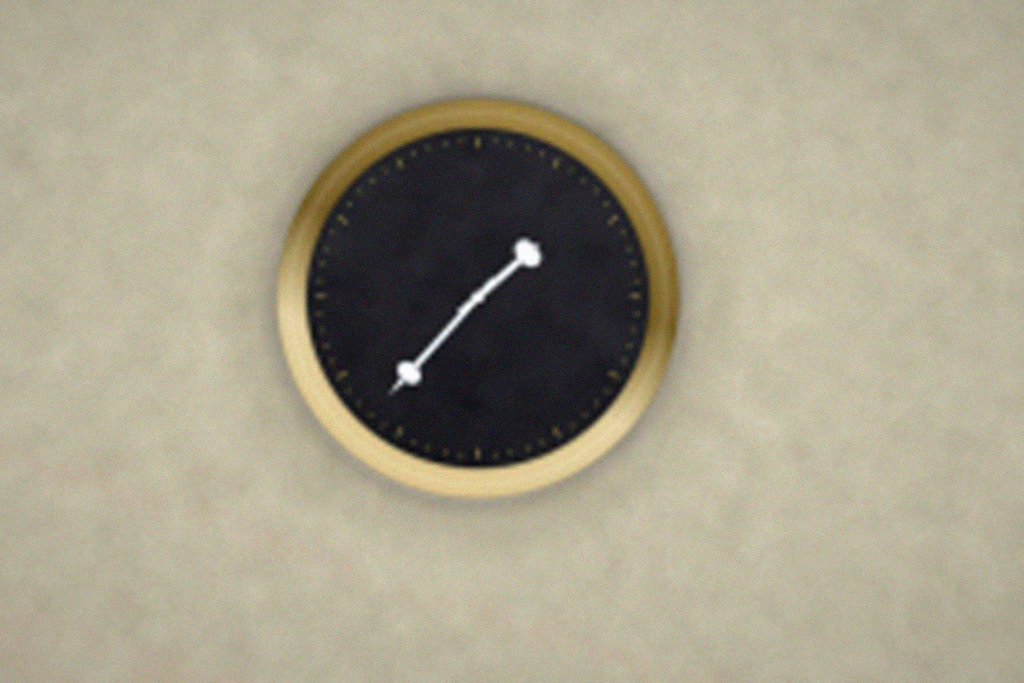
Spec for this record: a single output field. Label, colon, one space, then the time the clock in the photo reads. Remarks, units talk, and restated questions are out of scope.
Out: 1:37
